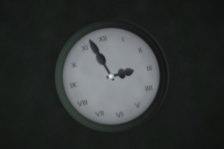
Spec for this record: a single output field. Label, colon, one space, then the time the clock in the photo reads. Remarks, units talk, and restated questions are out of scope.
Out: 2:57
